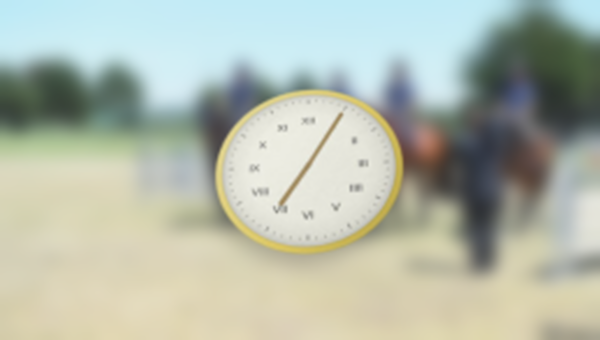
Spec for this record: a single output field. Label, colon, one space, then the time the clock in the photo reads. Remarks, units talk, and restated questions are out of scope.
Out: 7:05
